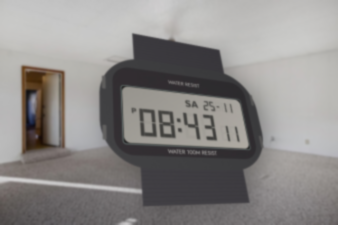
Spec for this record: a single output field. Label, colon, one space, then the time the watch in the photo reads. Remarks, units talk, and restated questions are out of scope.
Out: 8:43:11
